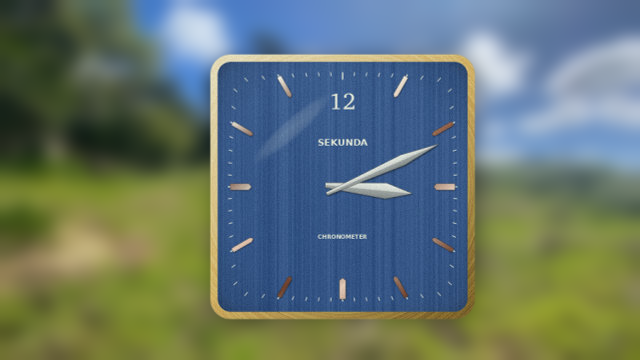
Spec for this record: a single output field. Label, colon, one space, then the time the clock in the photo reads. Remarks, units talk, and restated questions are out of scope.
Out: 3:11
